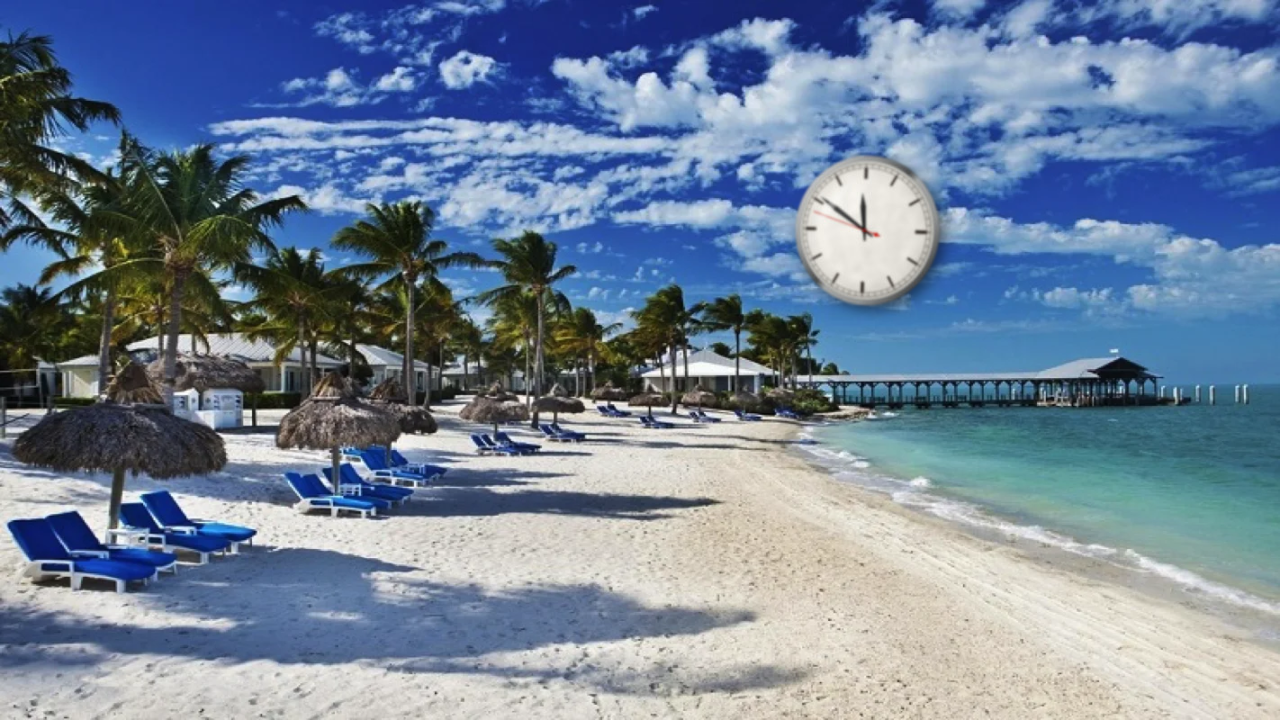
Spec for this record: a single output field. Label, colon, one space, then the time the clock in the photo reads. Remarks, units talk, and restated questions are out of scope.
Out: 11:50:48
